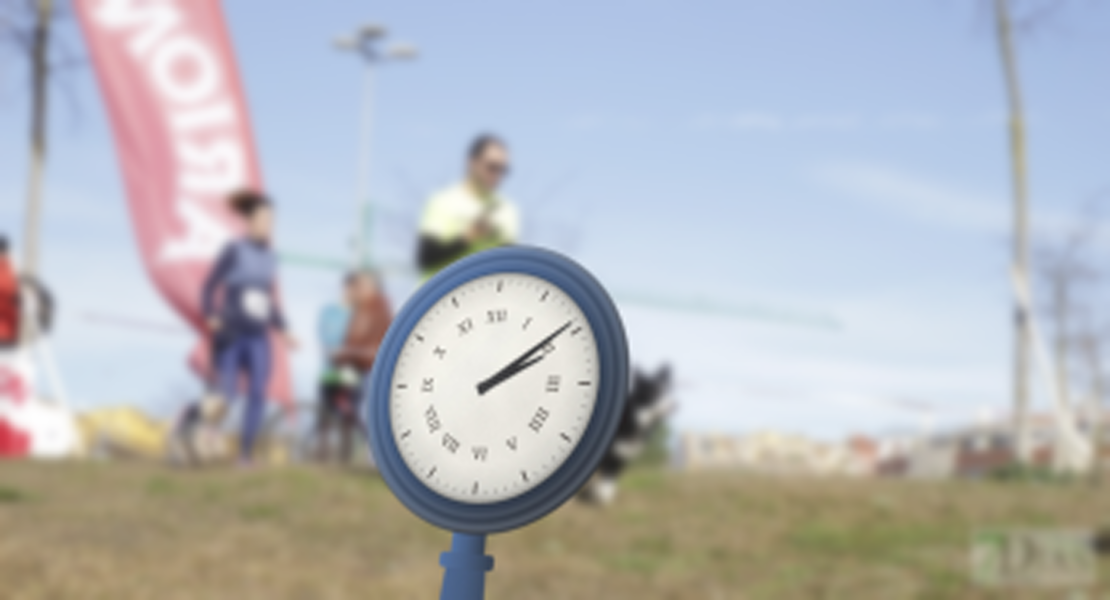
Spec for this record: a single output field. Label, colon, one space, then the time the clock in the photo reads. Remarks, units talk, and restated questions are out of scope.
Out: 2:09
